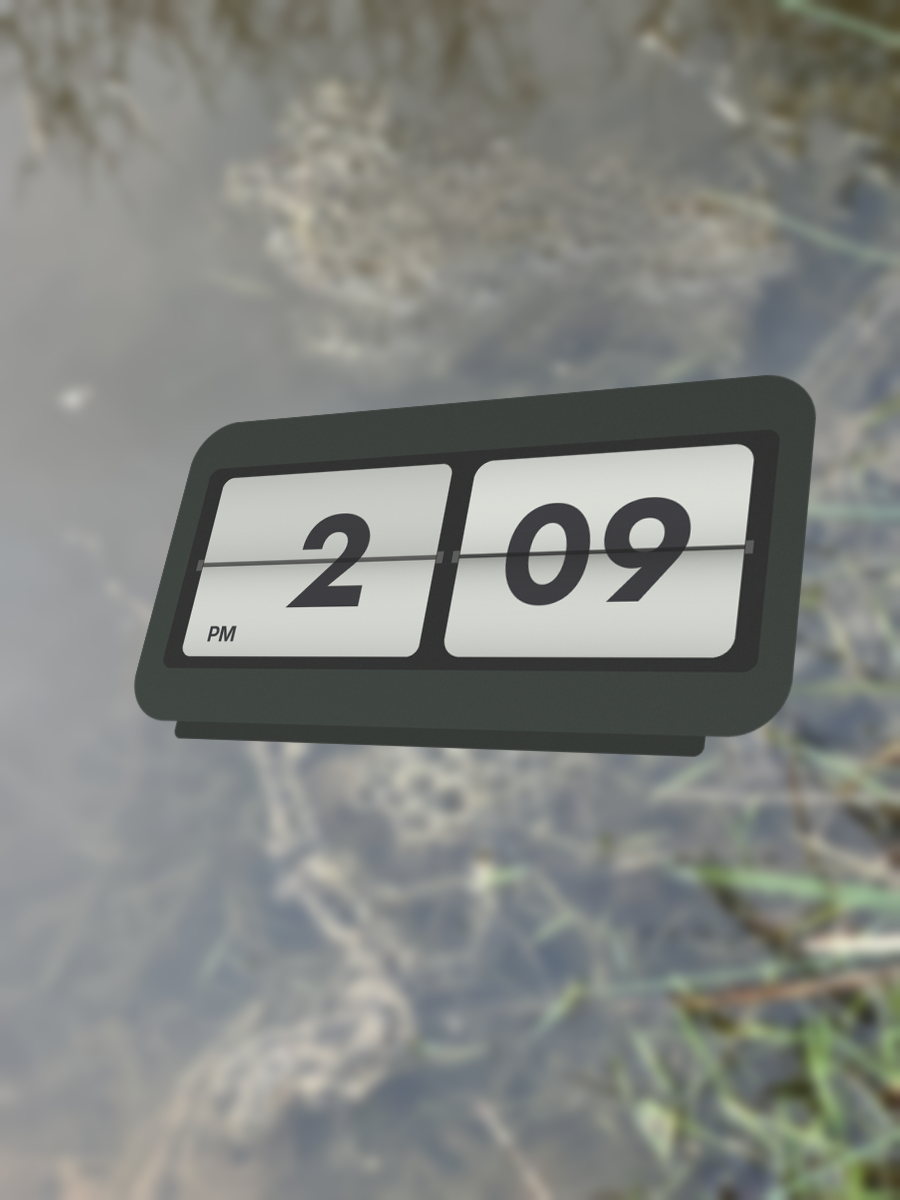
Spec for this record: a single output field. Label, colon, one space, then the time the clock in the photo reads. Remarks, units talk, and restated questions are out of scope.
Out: 2:09
